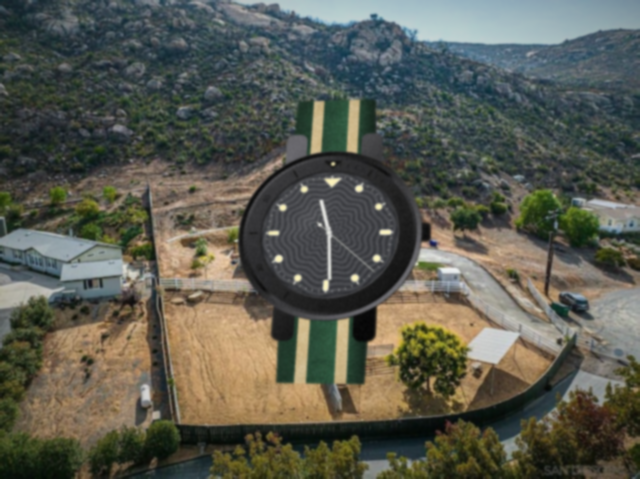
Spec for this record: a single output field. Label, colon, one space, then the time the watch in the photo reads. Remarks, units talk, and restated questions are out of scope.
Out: 11:29:22
